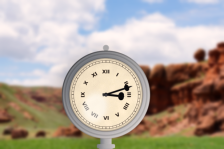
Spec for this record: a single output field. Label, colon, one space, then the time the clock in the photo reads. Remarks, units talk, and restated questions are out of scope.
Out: 3:12
